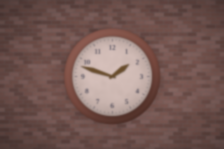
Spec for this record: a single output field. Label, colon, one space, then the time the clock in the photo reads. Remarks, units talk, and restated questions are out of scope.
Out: 1:48
